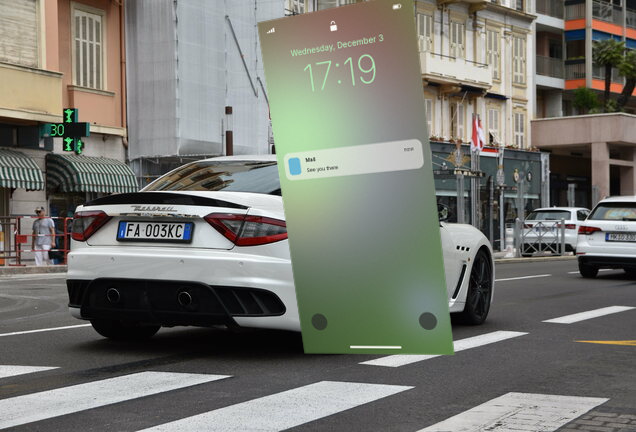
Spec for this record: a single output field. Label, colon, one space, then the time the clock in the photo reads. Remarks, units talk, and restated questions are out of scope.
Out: 17:19
